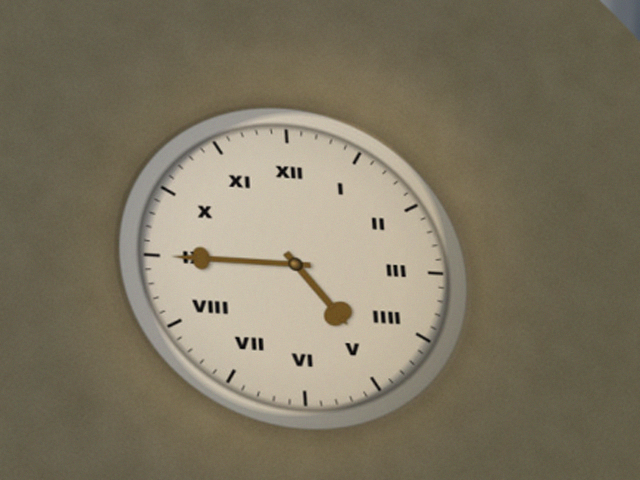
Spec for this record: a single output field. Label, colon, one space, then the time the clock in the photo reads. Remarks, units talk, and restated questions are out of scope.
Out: 4:45
